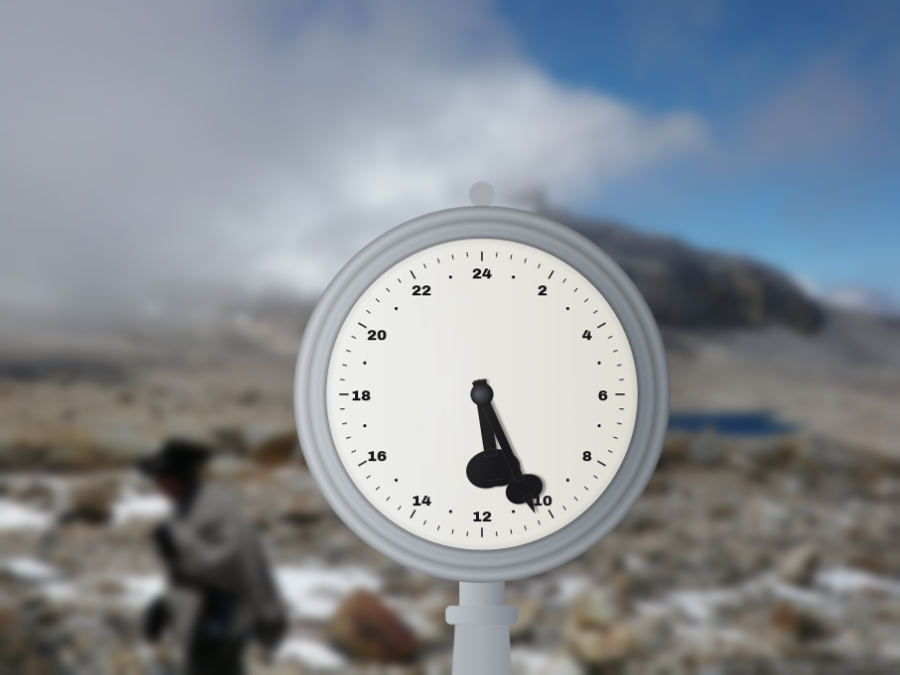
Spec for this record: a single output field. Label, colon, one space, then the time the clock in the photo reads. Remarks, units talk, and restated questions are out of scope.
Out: 11:26
